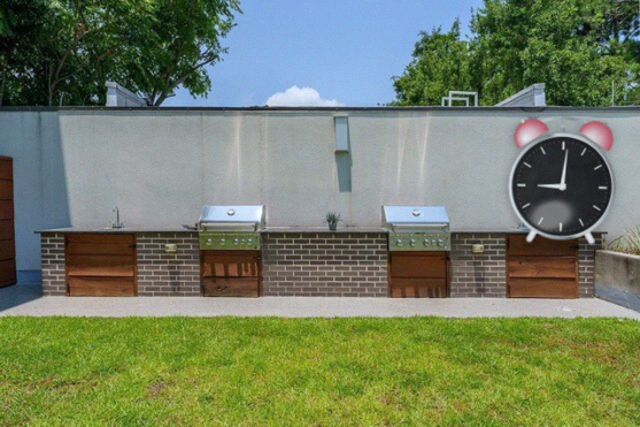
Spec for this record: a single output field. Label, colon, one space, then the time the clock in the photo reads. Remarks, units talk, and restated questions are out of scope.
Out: 9:01
